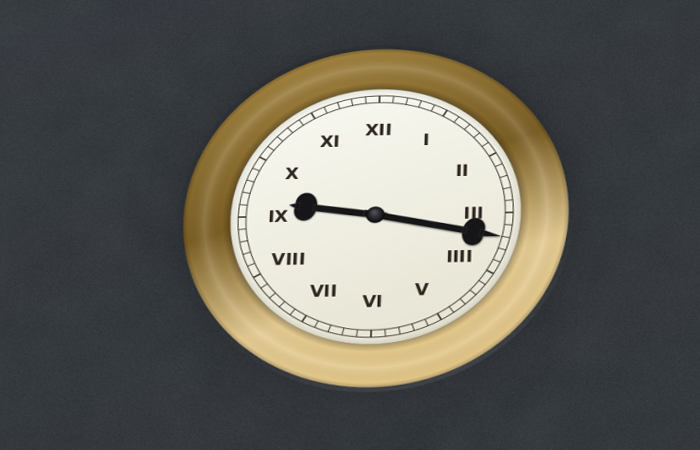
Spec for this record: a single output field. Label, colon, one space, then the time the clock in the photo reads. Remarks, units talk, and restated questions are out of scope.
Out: 9:17
